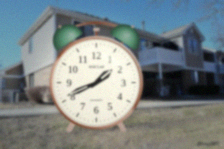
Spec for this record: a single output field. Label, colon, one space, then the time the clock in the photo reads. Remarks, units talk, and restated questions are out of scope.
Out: 1:41
